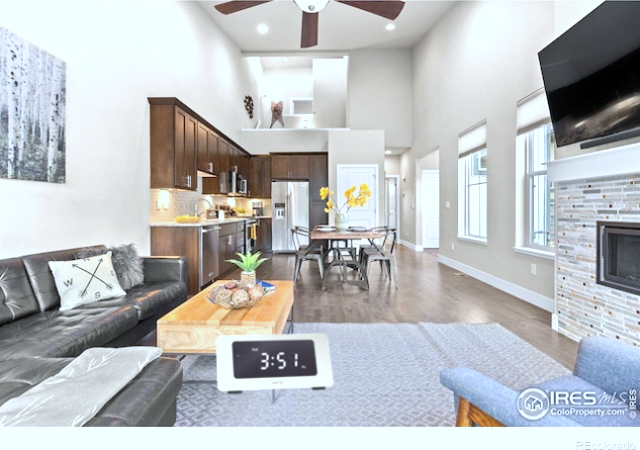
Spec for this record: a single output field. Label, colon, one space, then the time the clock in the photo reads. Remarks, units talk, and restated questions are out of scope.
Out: 3:51
